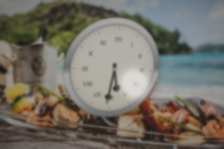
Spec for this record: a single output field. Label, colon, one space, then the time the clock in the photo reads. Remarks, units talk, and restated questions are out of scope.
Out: 5:31
